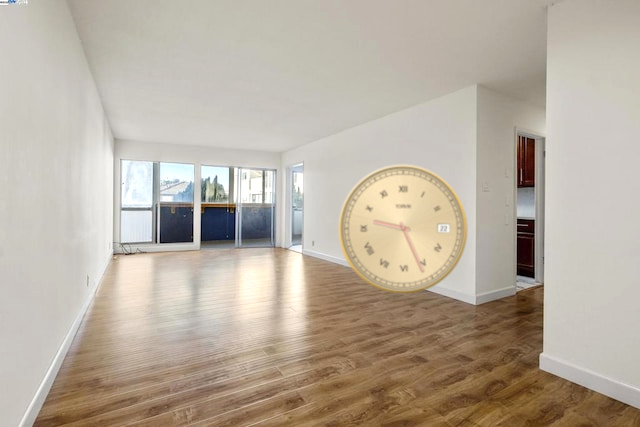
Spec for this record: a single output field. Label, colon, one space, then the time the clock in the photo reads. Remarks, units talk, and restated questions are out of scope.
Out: 9:26
